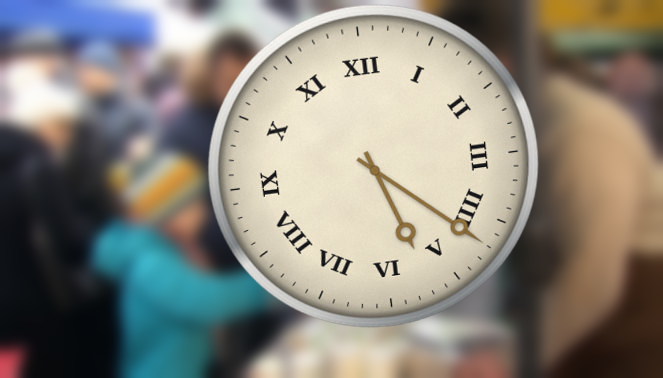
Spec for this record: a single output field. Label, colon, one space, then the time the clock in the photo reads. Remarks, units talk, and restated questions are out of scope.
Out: 5:22
